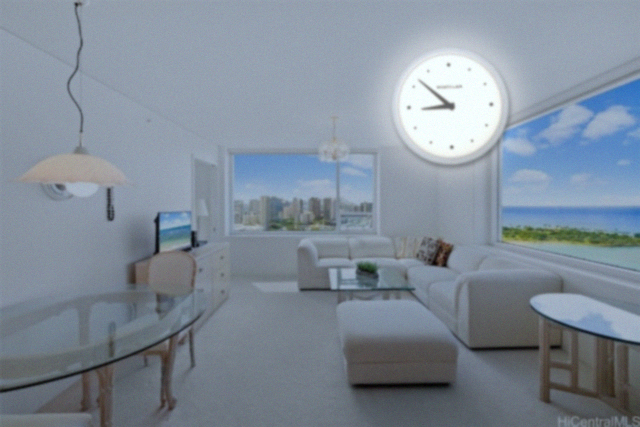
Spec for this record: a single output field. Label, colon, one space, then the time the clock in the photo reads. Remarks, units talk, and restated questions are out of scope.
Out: 8:52
